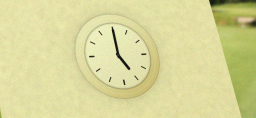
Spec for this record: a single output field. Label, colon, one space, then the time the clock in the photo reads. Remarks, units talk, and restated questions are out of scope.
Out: 5:00
